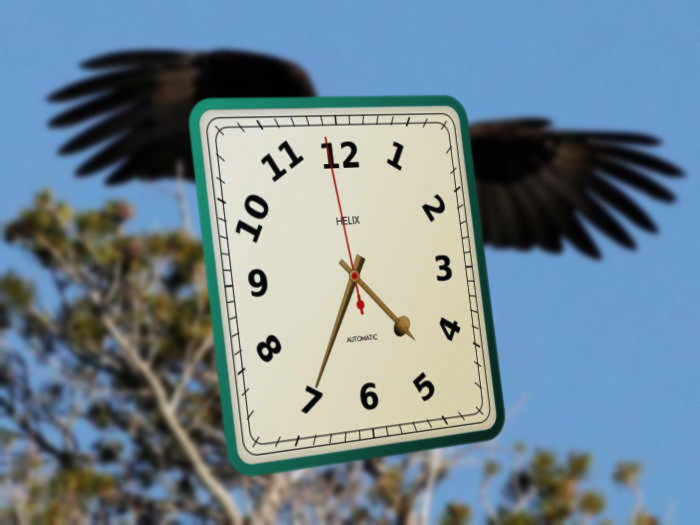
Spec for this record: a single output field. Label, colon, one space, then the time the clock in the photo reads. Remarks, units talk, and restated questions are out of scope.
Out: 4:34:59
